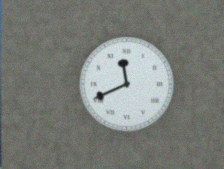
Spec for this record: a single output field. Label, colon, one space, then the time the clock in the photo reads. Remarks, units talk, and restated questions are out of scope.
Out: 11:41
